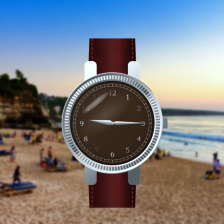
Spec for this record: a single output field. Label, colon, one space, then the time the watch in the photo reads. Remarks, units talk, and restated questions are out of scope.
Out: 9:15
